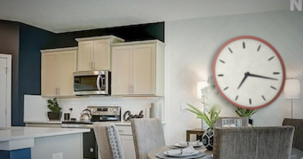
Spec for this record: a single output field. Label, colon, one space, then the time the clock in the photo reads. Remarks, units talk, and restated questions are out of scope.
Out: 7:17
